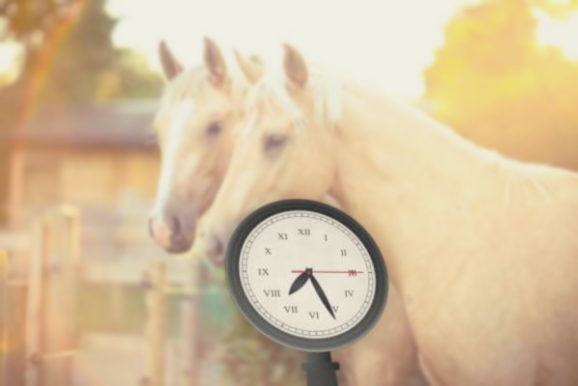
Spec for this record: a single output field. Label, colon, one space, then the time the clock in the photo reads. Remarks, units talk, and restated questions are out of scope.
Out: 7:26:15
